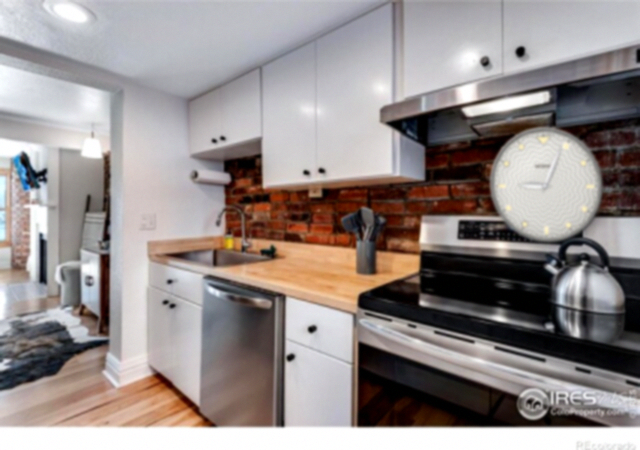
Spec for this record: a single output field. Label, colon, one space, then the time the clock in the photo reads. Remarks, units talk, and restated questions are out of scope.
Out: 9:04
